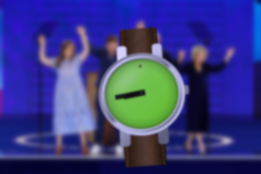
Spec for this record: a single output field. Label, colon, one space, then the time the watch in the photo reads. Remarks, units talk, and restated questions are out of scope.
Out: 8:44
